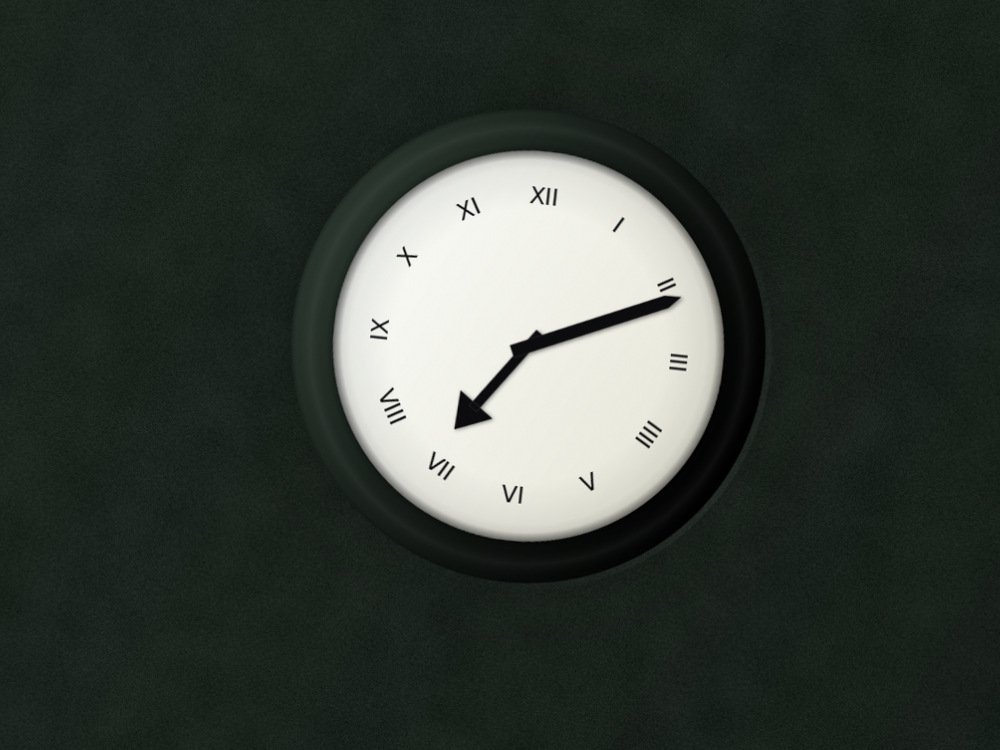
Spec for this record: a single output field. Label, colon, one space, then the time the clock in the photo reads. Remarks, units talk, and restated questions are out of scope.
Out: 7:11
